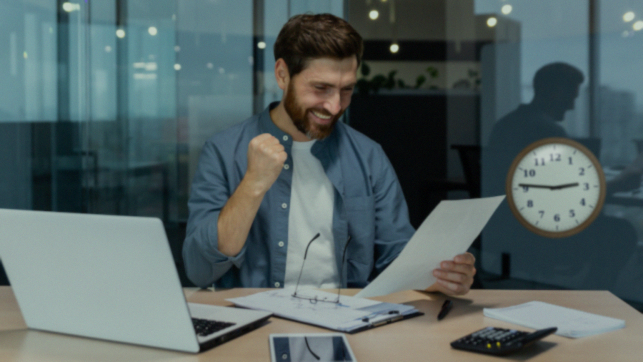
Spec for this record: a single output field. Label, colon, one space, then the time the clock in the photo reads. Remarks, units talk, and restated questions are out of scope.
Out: 2:46
